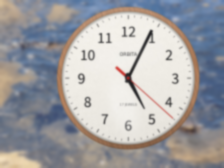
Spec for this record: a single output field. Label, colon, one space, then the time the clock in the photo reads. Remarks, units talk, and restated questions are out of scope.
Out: 5:04:22
